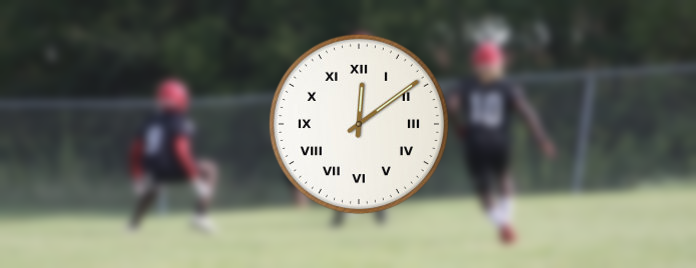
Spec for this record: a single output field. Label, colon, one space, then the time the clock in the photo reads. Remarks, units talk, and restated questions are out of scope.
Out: 12:09
